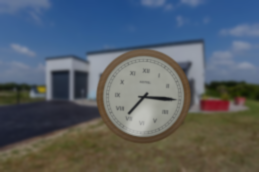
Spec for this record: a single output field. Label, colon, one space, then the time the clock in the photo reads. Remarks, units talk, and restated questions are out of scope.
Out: 7:15
